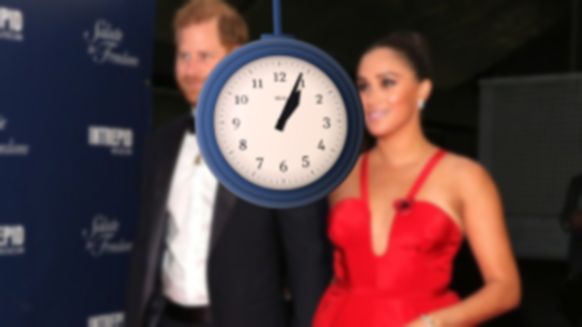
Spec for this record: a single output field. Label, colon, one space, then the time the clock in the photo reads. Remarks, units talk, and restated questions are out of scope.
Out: 1:04
